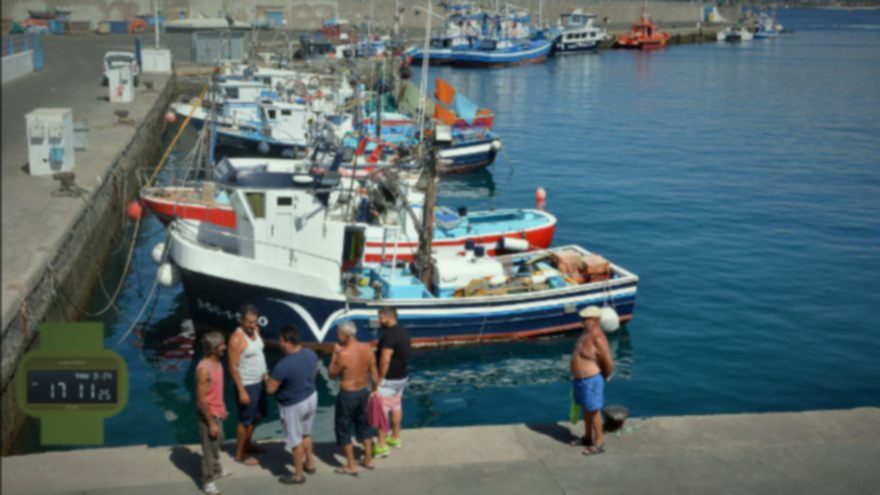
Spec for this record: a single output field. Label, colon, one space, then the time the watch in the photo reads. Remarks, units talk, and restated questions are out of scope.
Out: 17:11
